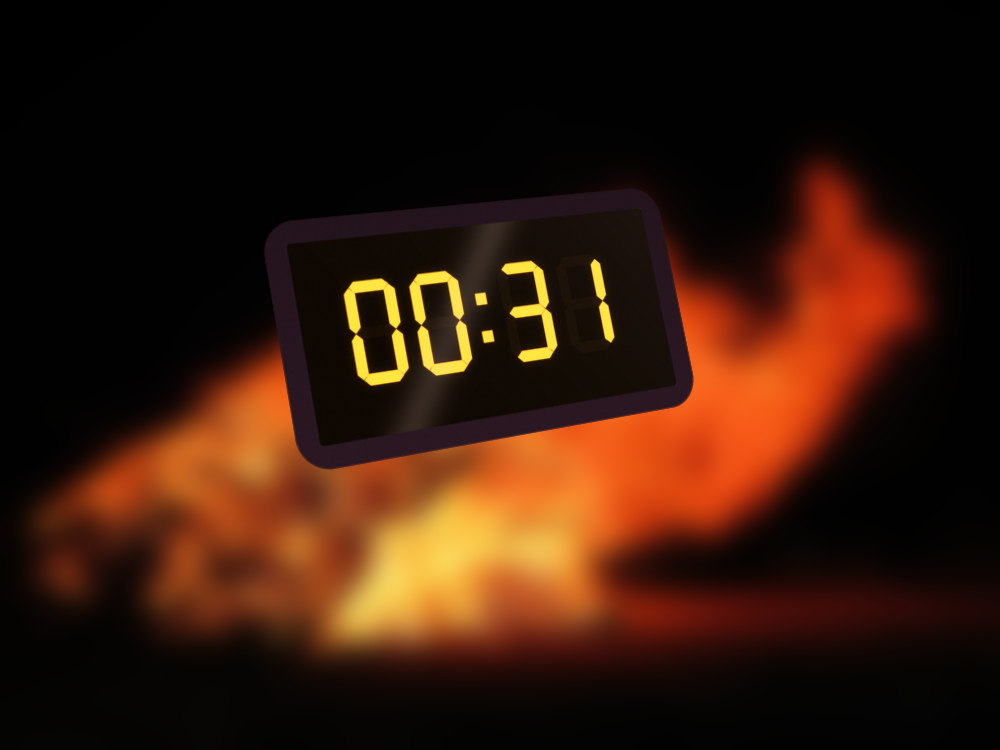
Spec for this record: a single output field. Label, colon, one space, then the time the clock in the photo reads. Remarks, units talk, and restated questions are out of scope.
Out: 0:31
